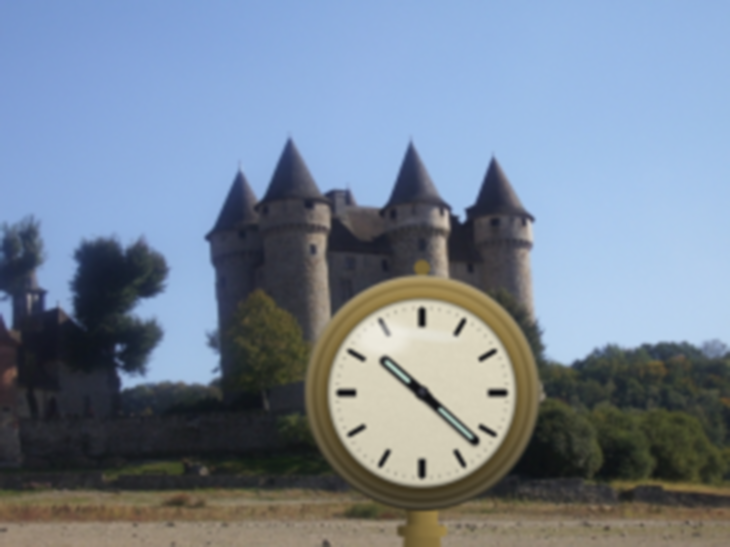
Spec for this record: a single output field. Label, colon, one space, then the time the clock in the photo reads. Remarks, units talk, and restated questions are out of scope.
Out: 10:22
